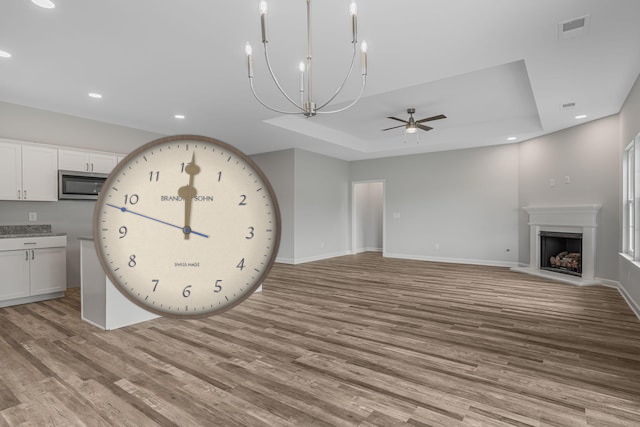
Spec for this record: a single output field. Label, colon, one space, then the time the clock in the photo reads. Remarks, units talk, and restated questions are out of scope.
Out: 12:00:48
